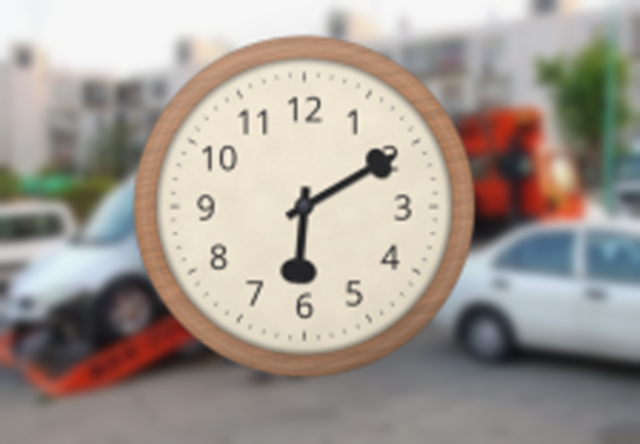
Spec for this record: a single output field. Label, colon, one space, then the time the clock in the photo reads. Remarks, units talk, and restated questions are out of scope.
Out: 6:10
